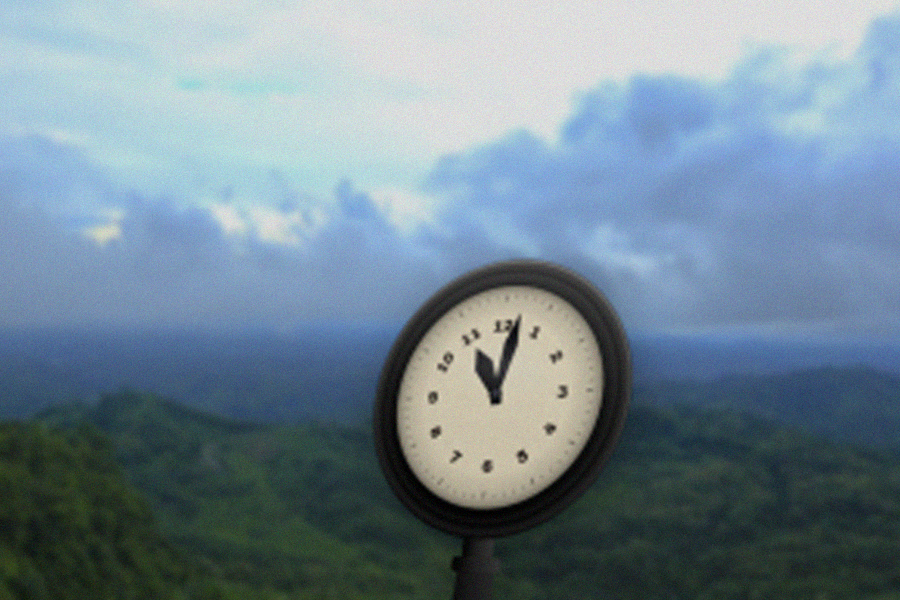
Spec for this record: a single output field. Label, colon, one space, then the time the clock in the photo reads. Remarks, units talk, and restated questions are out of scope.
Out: 11:02
